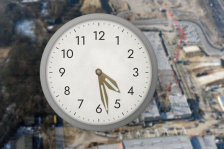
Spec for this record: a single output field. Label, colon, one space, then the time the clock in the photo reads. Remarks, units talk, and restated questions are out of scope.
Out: 4:28
